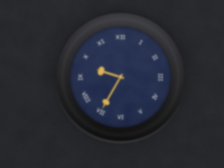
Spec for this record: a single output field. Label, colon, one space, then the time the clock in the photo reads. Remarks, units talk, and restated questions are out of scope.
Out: 9:35
